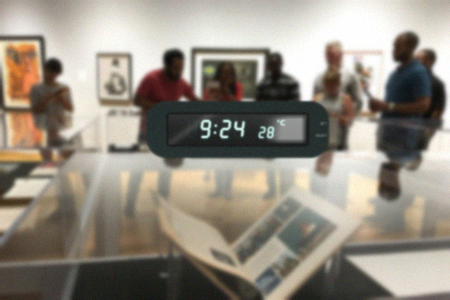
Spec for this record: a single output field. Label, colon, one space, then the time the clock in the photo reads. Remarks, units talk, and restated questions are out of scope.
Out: 9:24
